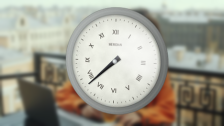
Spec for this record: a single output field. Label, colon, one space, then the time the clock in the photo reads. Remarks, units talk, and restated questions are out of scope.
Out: 7:38
